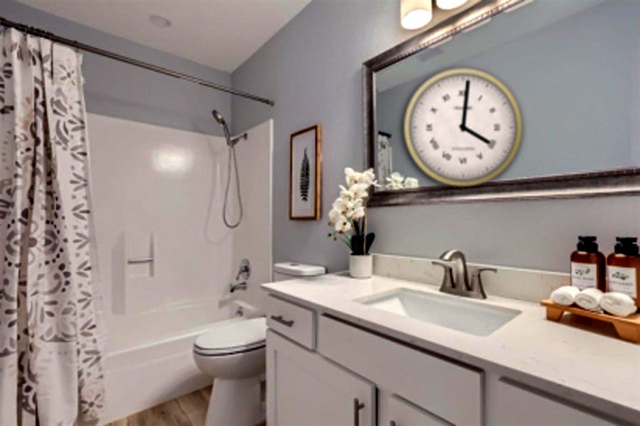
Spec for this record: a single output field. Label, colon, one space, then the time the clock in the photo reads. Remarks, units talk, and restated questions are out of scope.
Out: 4:01
